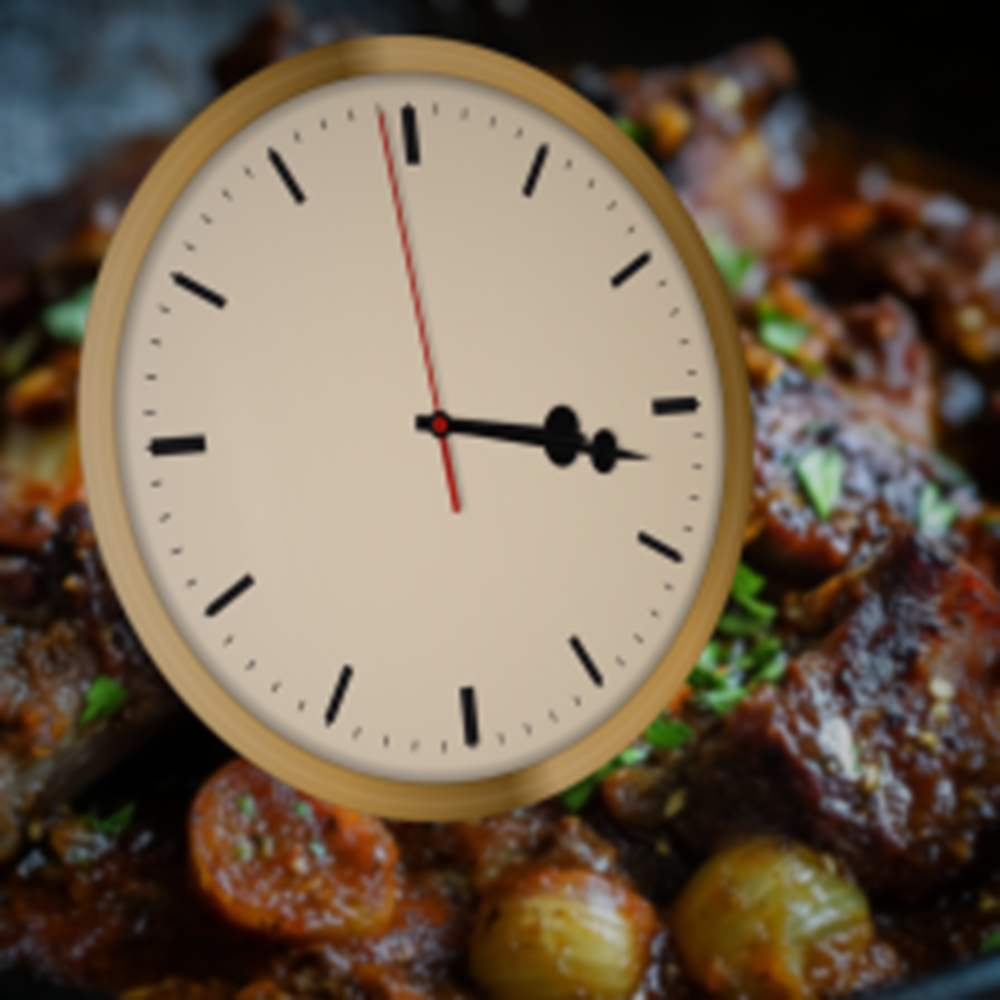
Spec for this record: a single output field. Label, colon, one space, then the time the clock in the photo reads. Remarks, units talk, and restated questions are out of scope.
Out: 3:16:59
